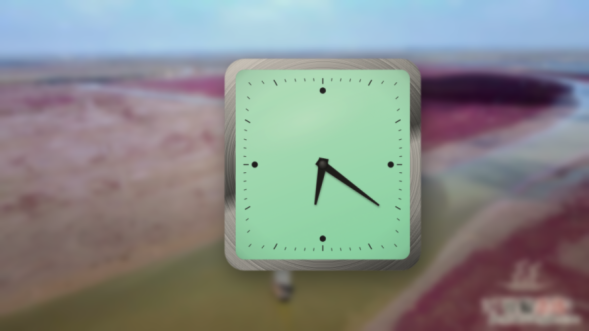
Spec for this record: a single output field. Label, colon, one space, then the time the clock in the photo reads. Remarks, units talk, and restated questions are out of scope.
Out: 6:21
